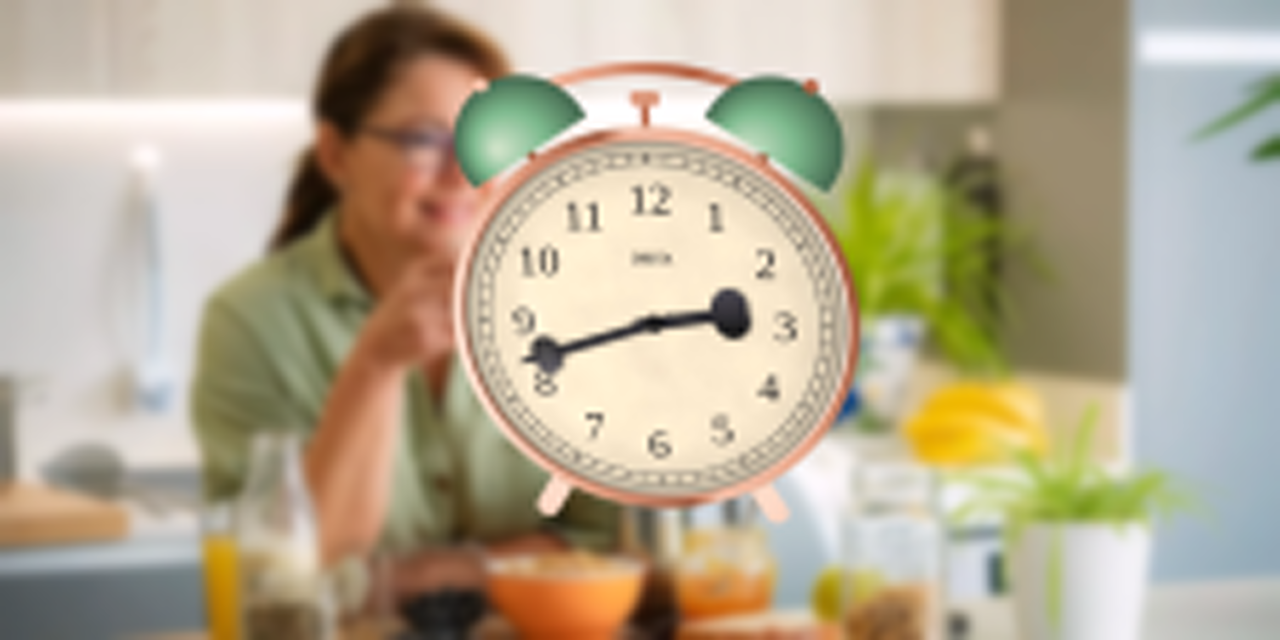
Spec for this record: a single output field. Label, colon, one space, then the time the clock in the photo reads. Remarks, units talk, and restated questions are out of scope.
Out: 2:42
